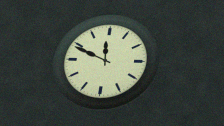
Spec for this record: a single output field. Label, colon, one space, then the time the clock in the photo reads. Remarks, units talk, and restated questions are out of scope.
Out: 11:49
